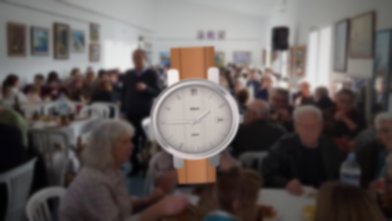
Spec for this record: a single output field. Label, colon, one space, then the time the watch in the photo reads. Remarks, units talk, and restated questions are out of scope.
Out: 1:45
